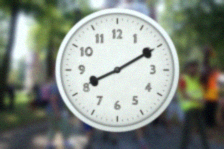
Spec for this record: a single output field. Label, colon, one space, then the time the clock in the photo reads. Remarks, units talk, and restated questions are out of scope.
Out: 8:10
